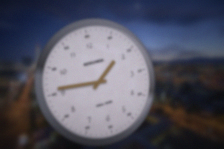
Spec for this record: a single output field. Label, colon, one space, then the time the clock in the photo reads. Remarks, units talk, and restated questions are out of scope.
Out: 1:46
